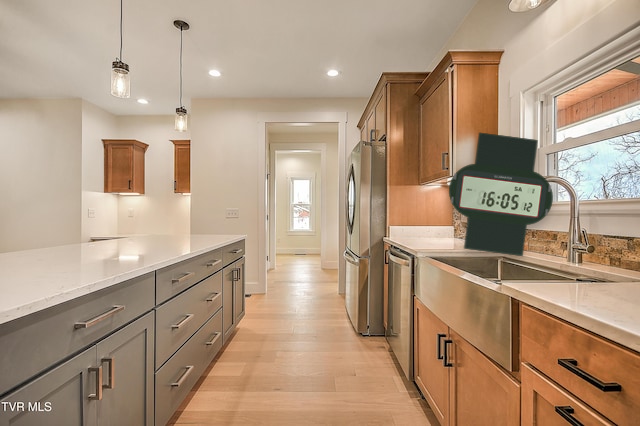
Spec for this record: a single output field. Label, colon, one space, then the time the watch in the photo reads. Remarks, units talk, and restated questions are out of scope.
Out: 16:05:12
